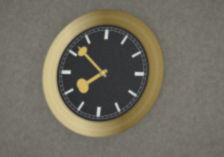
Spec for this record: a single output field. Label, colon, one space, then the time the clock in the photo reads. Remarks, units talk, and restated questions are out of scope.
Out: 7:52
